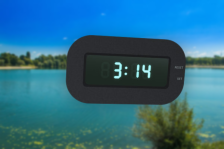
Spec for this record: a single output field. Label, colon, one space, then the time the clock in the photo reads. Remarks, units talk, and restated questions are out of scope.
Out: 3:14
